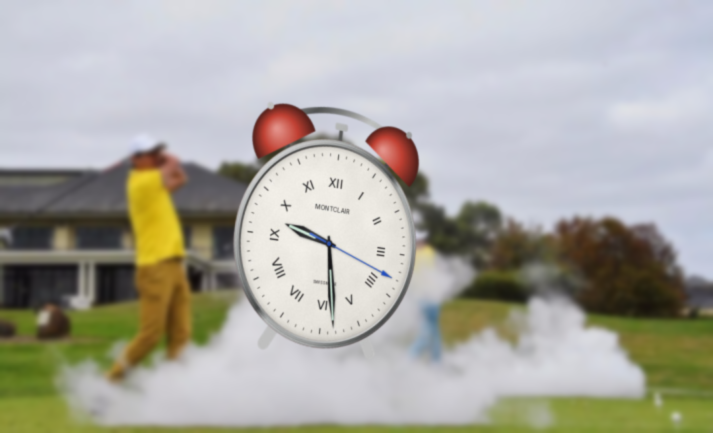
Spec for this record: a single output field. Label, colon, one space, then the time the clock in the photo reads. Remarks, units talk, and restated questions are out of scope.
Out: 9:28:18
